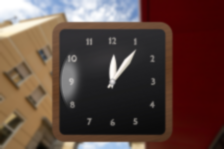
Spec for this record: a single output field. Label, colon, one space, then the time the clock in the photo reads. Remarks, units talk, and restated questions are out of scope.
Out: 12:06
